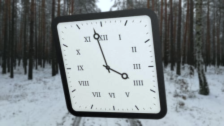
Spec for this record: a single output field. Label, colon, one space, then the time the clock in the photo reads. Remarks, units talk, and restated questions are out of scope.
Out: 3:58
